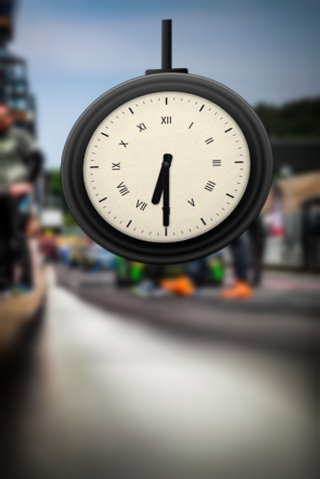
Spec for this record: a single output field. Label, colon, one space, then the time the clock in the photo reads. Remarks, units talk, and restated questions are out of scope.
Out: 6:30
